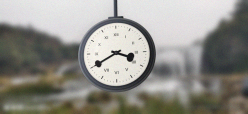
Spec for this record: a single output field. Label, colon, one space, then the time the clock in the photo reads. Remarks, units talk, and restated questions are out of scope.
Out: 3:40
